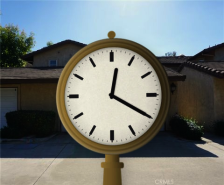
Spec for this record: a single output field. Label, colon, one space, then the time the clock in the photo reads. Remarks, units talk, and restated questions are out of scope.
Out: 12:20
